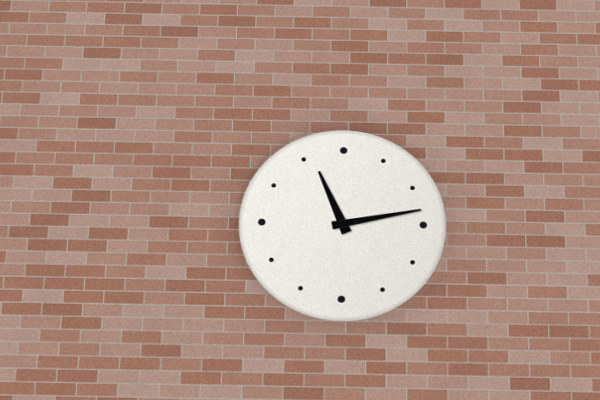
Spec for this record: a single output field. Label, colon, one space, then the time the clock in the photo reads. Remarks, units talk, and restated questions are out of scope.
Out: 11:13
